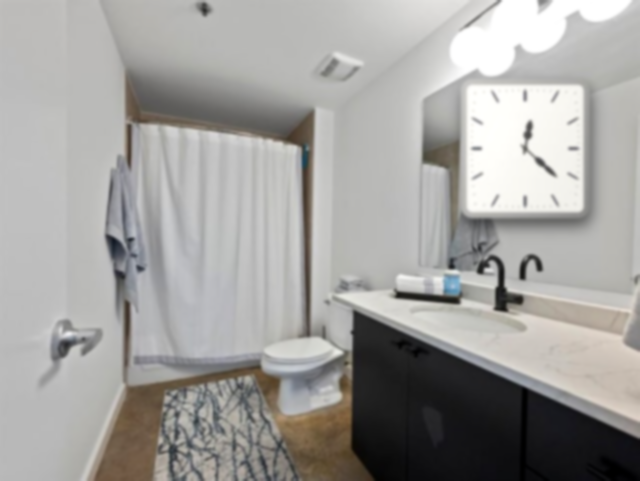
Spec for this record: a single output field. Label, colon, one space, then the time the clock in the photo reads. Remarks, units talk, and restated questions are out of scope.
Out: 12:22
